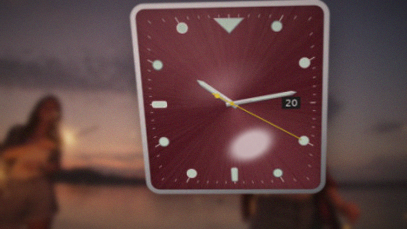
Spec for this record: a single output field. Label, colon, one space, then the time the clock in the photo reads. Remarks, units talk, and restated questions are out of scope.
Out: 10:13:20
